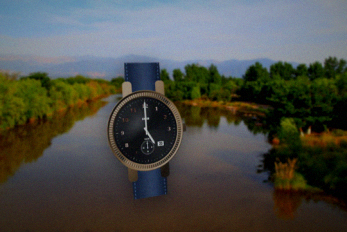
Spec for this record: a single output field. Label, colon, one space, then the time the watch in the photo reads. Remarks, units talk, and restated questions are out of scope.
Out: 5:00
